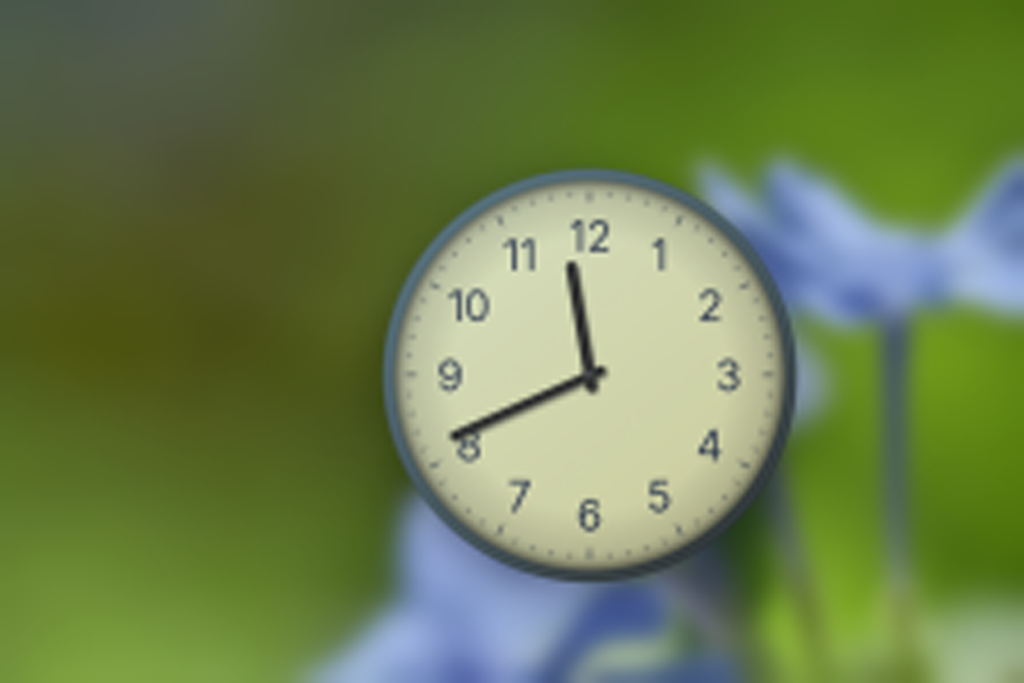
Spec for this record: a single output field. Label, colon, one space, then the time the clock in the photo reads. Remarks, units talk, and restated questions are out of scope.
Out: 11:41
